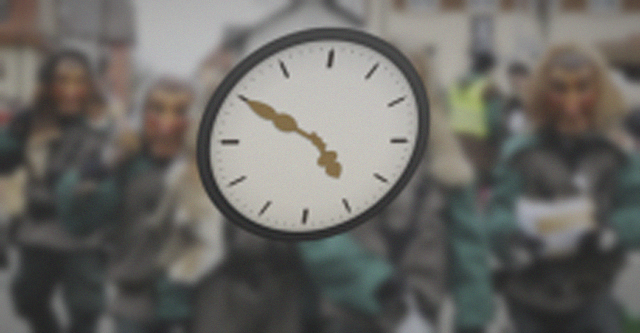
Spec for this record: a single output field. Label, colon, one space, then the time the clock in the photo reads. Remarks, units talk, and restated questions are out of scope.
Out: 4:50
